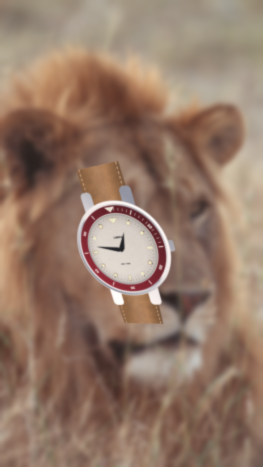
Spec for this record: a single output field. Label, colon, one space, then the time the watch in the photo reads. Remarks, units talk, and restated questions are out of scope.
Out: 12:47
